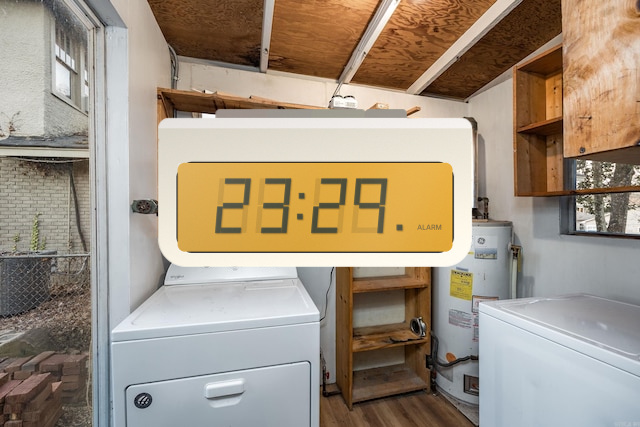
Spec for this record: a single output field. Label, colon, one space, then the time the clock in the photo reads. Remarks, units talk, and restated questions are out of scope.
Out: 23:29
